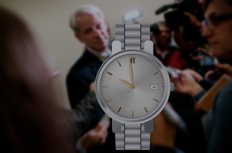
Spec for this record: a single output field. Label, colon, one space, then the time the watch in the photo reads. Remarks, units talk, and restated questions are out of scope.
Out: 9:59
